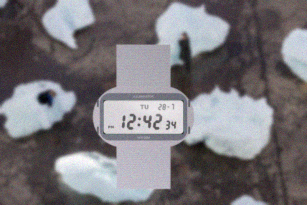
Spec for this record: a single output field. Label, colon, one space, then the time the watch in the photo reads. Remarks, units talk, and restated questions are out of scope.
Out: 12:42:34
